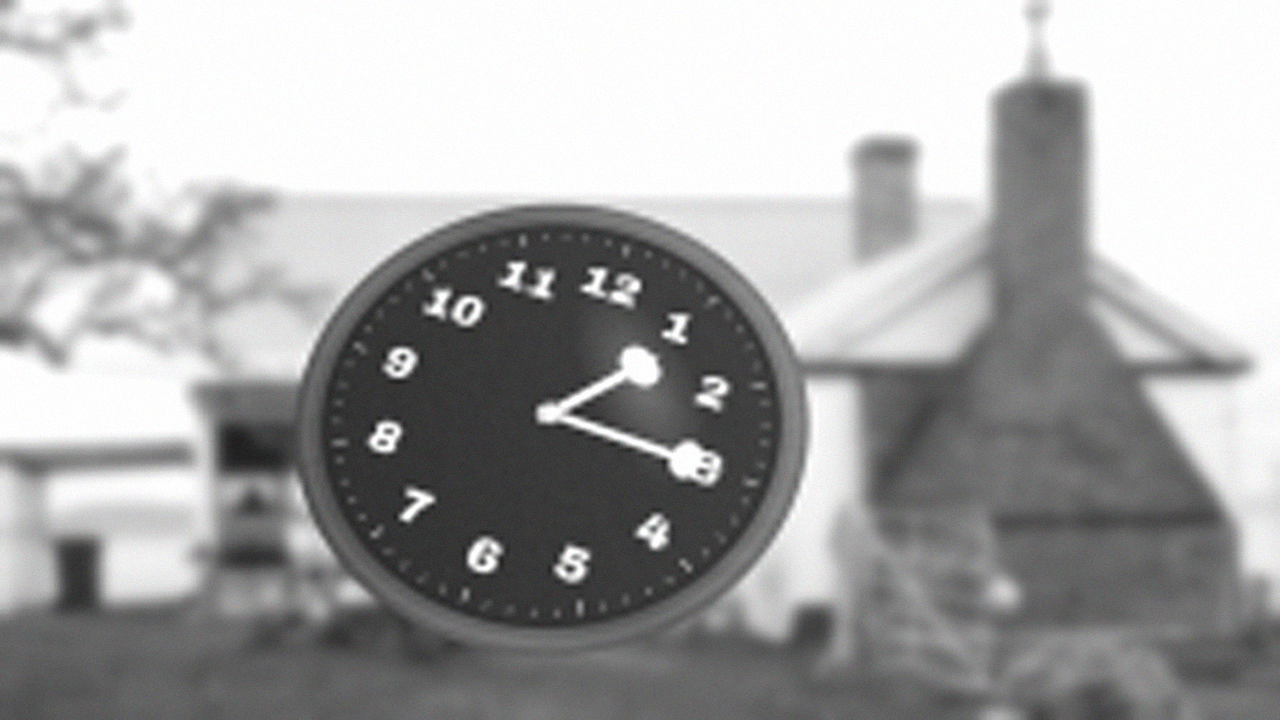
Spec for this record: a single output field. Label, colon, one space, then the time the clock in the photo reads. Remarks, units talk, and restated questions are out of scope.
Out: 1:15
